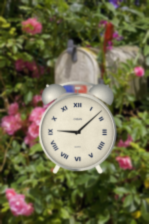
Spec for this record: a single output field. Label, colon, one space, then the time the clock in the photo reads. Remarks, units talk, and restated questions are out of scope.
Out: 9:08
